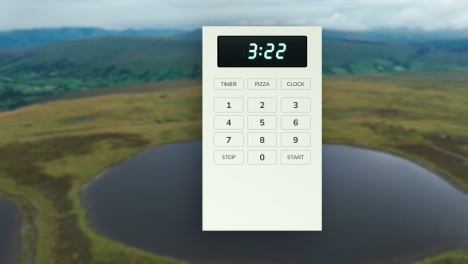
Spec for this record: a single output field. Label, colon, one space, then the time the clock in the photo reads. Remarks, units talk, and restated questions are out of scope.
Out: 3:22
